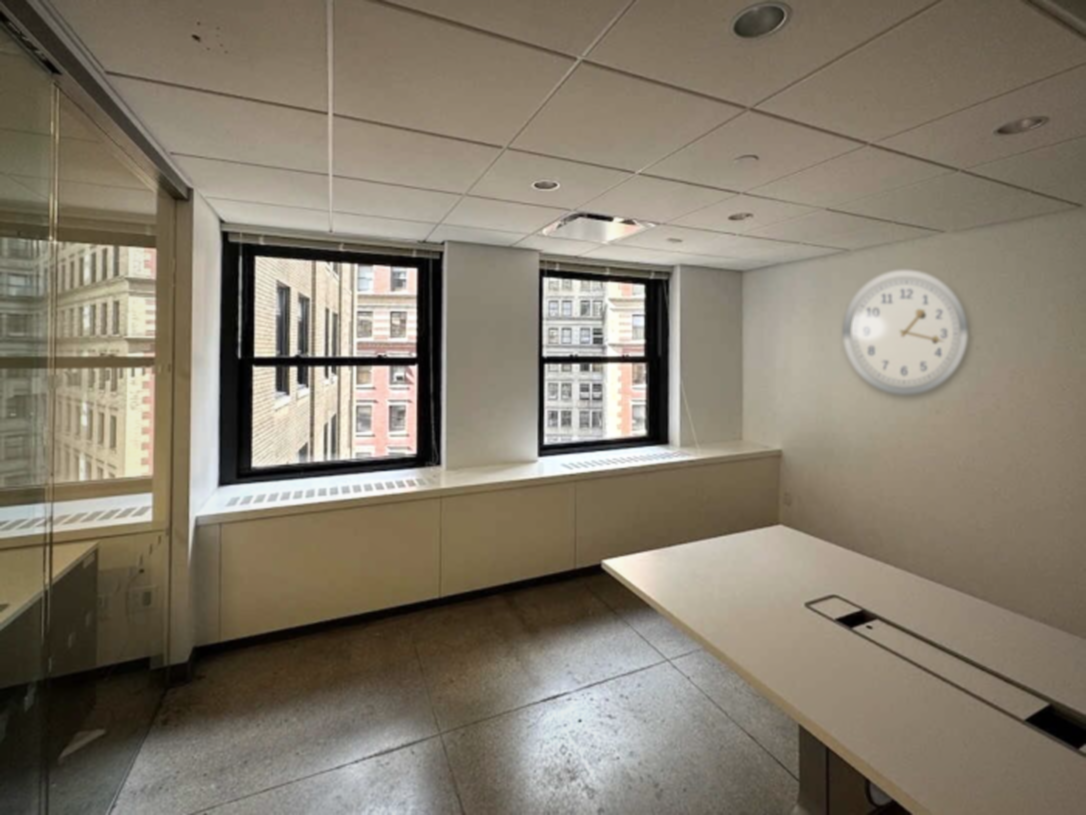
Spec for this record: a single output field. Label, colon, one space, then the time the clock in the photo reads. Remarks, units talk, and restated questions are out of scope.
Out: 1:17
